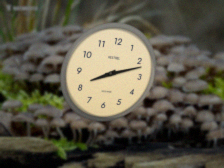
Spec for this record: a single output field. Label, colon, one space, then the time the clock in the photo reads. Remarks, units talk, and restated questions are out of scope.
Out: 8:12
